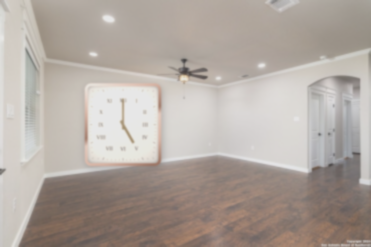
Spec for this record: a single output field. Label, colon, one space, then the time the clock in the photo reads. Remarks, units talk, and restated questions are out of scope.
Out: 5:00
